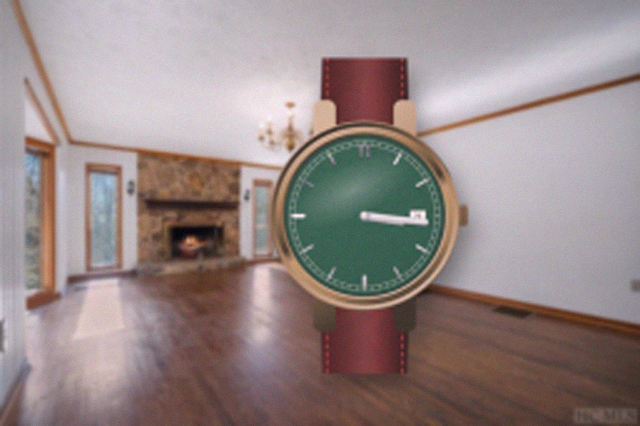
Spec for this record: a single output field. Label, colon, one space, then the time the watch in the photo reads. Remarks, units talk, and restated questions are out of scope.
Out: 3:16
